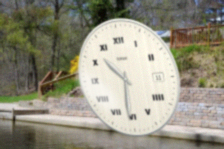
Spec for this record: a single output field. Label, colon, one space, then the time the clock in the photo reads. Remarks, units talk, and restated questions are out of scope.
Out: 10:31
